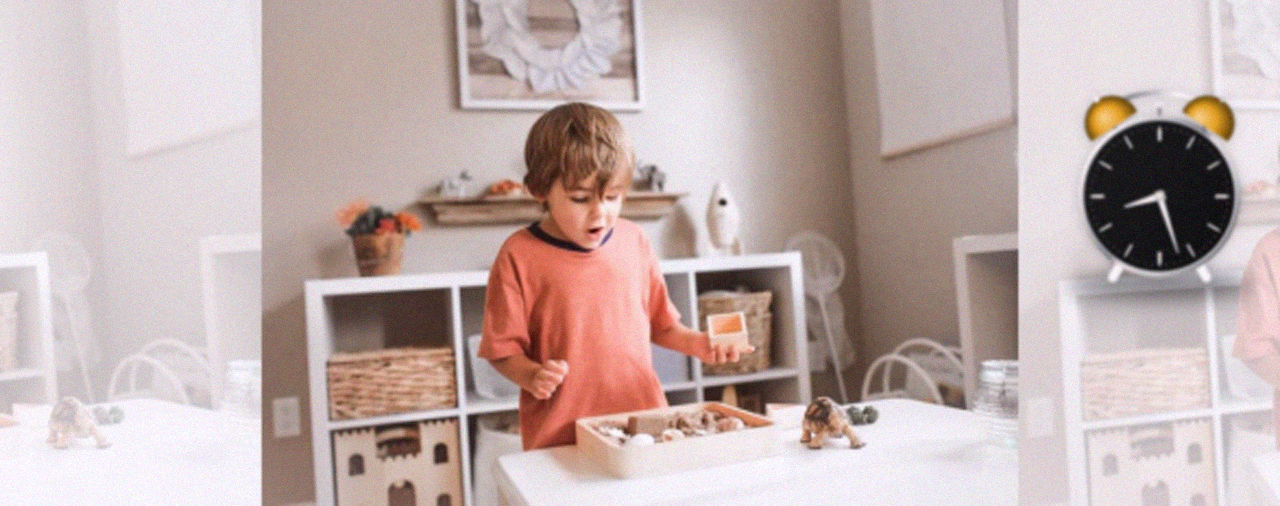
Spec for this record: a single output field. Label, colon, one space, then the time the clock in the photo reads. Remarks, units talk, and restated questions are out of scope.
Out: 8:27
